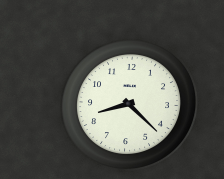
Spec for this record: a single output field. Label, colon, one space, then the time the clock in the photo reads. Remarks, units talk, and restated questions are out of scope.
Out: 8:22
